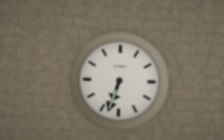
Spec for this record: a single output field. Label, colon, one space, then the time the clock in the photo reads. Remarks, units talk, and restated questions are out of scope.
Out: 6:33
